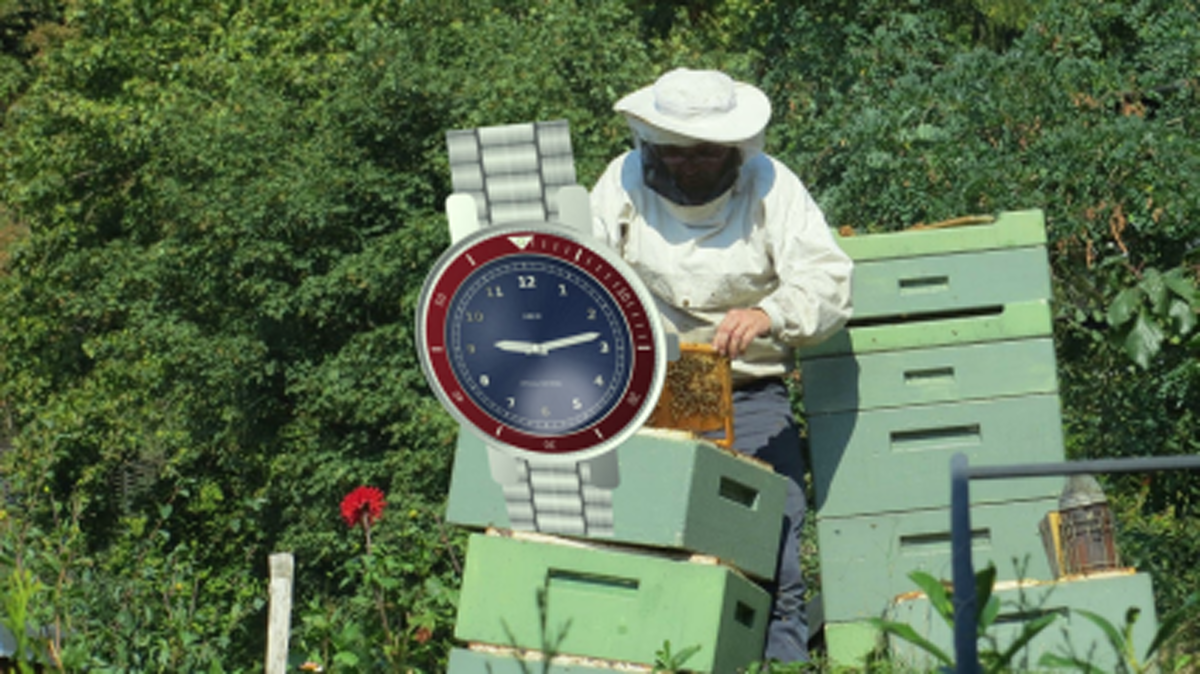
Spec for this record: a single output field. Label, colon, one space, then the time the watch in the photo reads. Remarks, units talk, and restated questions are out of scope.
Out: 9:13
